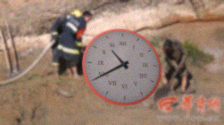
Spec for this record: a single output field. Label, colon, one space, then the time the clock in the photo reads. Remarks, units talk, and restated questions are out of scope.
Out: 10:40
